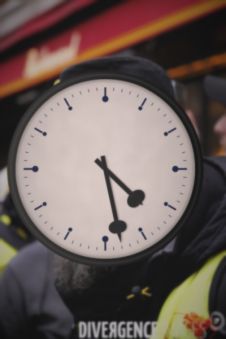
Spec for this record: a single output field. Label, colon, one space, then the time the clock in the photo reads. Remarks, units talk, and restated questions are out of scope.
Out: 4:28
